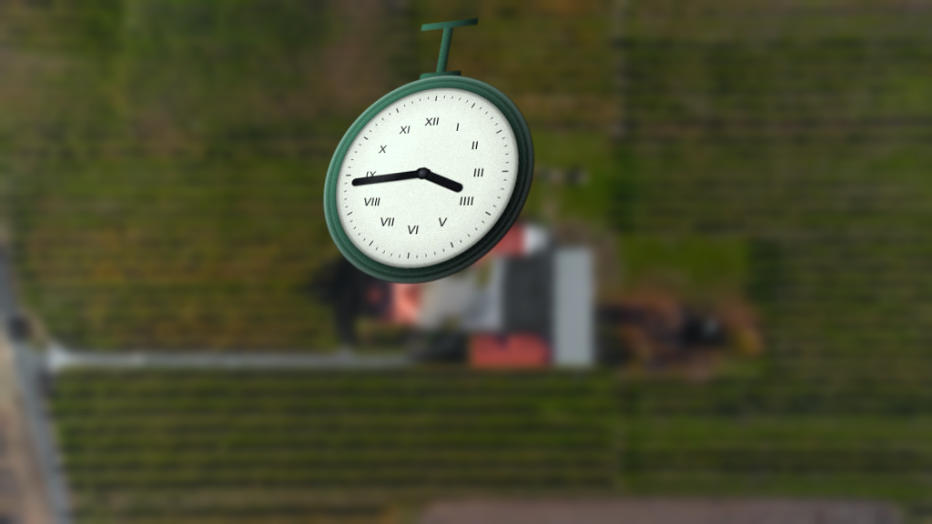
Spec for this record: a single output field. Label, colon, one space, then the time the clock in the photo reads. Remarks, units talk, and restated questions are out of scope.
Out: 3:44
